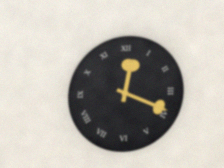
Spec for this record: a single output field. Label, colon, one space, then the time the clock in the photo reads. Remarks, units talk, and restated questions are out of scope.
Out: 12:19
